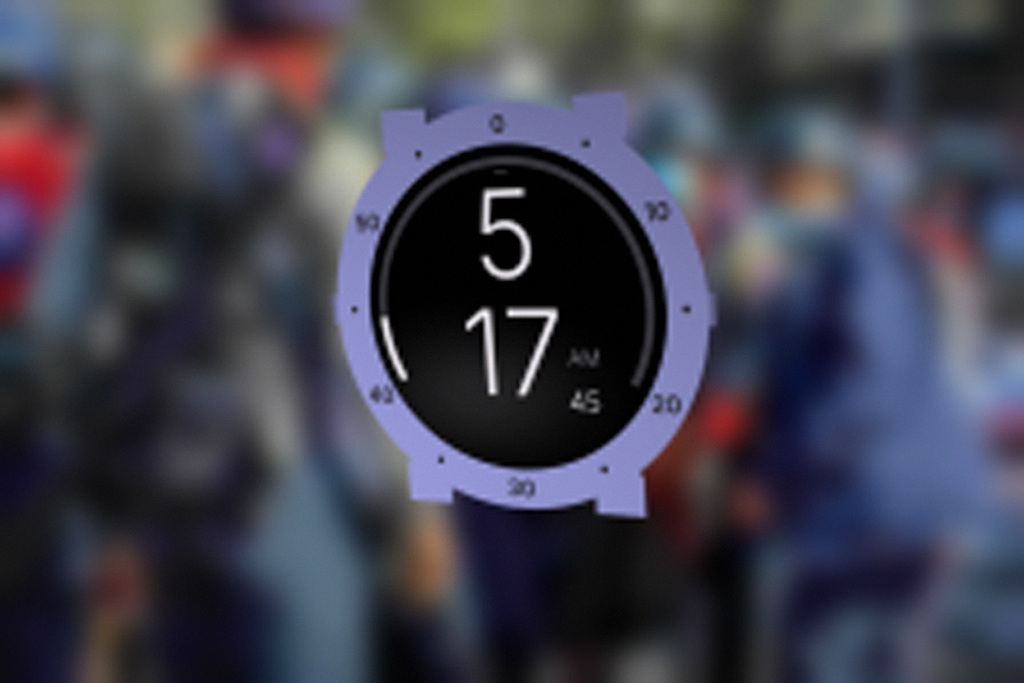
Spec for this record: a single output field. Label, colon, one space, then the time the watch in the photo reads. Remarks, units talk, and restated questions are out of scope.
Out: 5:17
